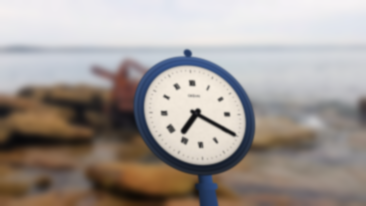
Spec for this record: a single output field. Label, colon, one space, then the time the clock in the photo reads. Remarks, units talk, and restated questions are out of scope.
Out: 7:20
